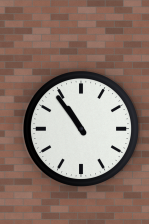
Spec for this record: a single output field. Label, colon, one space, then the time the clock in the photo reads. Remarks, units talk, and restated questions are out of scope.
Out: 10:54
